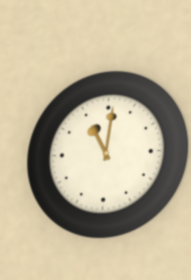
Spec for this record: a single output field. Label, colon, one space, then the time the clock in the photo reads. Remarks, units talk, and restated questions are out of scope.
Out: 11:01
